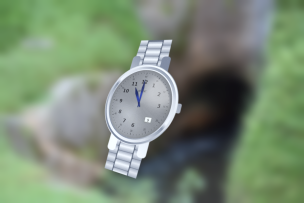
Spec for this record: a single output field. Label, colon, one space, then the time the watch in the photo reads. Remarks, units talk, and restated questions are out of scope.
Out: 11:00
